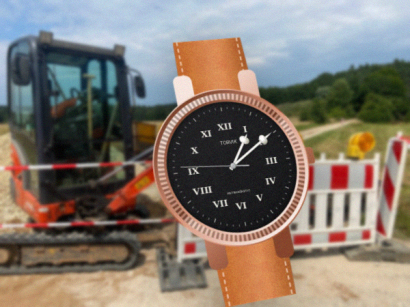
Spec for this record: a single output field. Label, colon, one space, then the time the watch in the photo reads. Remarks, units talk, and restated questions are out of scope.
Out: 1:09:46
